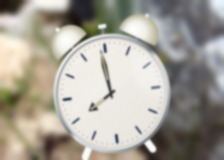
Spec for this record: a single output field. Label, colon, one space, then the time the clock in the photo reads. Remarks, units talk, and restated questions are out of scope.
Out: 7:59
